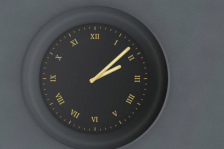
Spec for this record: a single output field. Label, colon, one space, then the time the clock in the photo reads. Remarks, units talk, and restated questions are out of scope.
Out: 2:08
